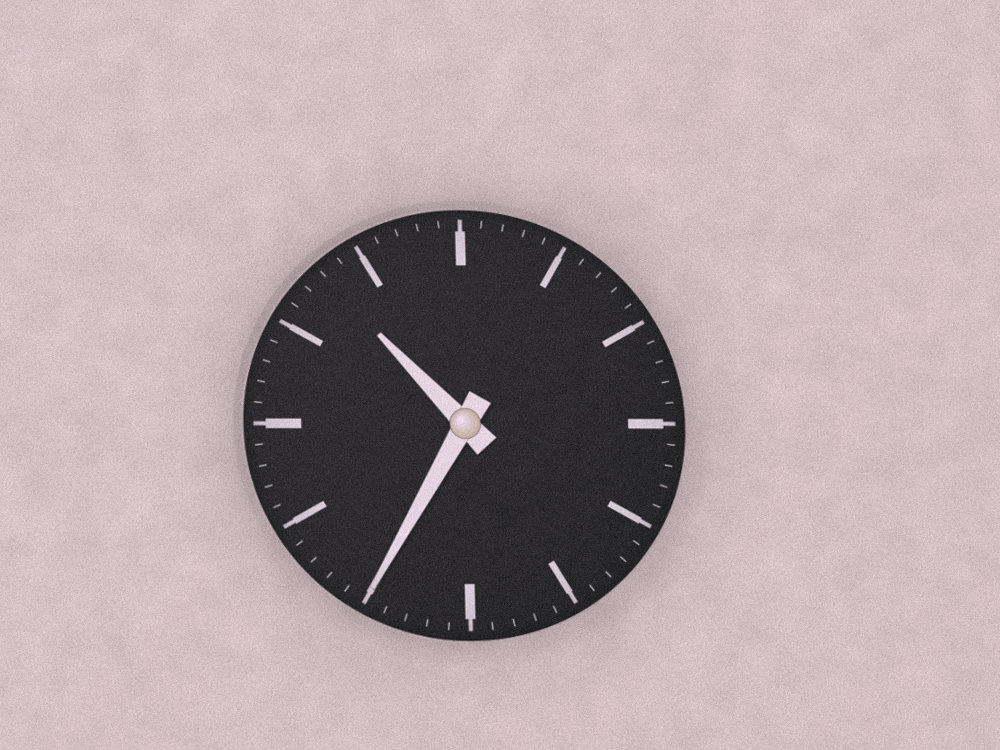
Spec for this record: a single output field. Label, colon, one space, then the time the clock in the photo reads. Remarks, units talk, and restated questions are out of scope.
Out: 10:35
